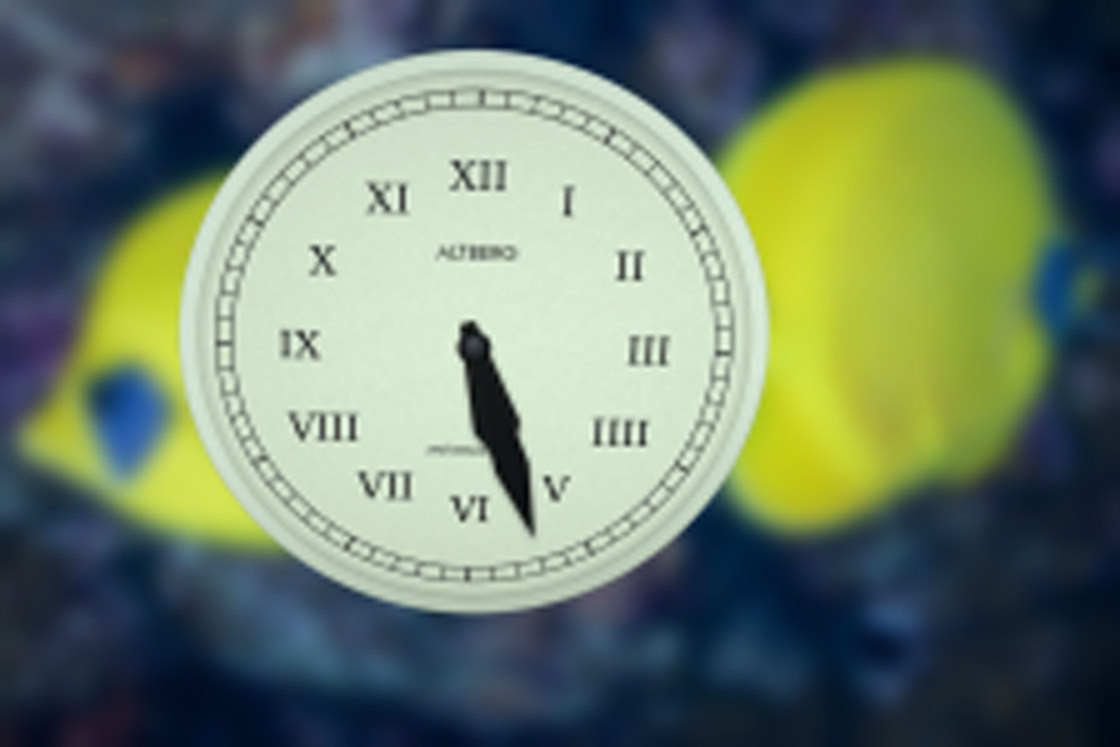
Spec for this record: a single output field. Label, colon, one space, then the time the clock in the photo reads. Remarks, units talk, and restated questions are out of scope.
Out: 5:27
